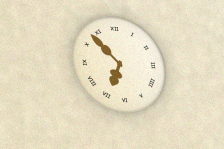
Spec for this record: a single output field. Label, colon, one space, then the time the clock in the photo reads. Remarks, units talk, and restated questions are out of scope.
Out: 6:53
